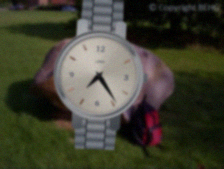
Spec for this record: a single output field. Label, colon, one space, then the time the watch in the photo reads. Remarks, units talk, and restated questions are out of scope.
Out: 7:24
